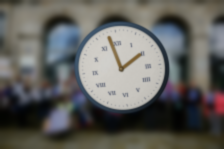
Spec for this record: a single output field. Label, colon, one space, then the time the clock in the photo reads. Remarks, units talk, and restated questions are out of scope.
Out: 1:58
